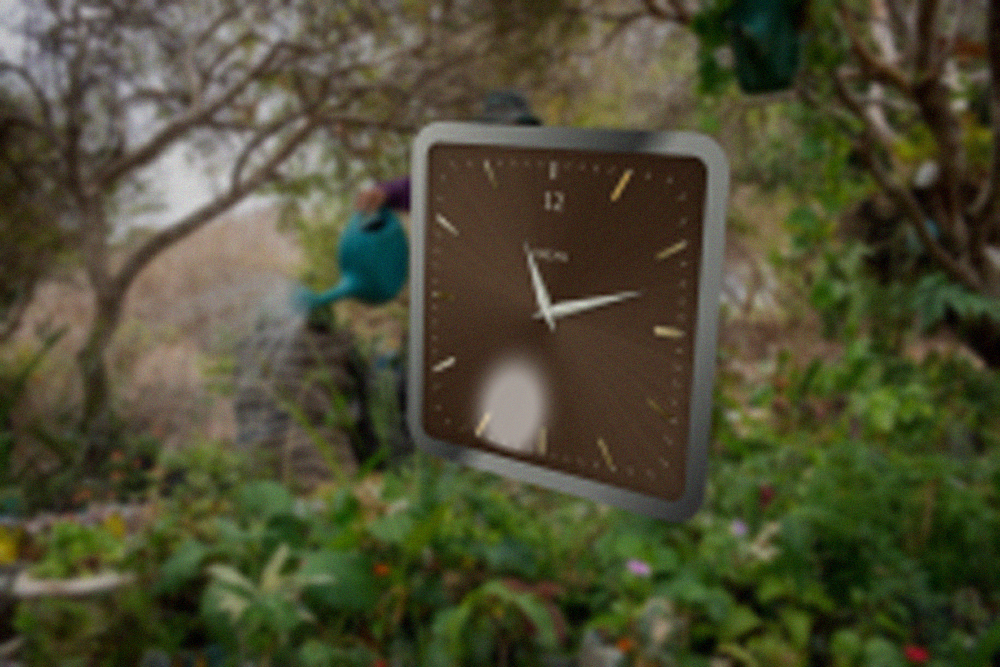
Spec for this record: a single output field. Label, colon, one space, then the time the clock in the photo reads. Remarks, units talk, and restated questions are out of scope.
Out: 11:12
